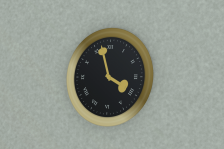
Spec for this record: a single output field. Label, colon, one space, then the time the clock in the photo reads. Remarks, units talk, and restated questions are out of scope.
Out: 3:57
